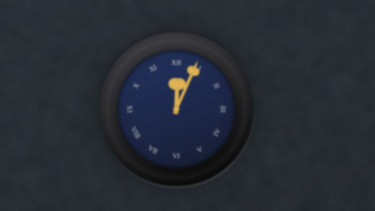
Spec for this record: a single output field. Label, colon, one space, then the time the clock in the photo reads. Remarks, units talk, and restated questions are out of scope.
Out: 12:04
